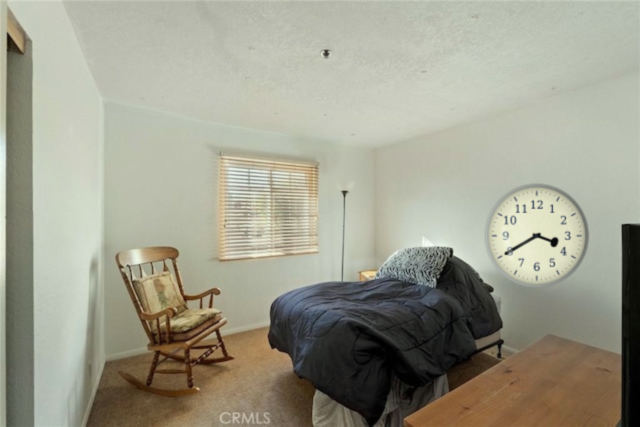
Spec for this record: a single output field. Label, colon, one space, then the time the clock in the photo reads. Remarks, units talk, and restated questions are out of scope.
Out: 3:40
